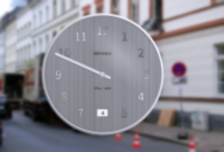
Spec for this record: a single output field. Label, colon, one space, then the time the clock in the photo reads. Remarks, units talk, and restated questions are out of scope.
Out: 9:49
